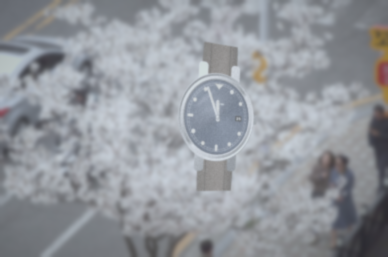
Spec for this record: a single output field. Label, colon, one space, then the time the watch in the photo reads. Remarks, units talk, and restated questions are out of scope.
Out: 11:56
